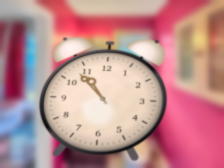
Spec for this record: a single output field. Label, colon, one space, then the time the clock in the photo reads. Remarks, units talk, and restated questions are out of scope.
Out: 10:53
